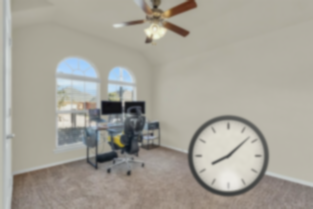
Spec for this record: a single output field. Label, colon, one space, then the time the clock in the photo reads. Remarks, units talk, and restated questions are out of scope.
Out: 8:08
